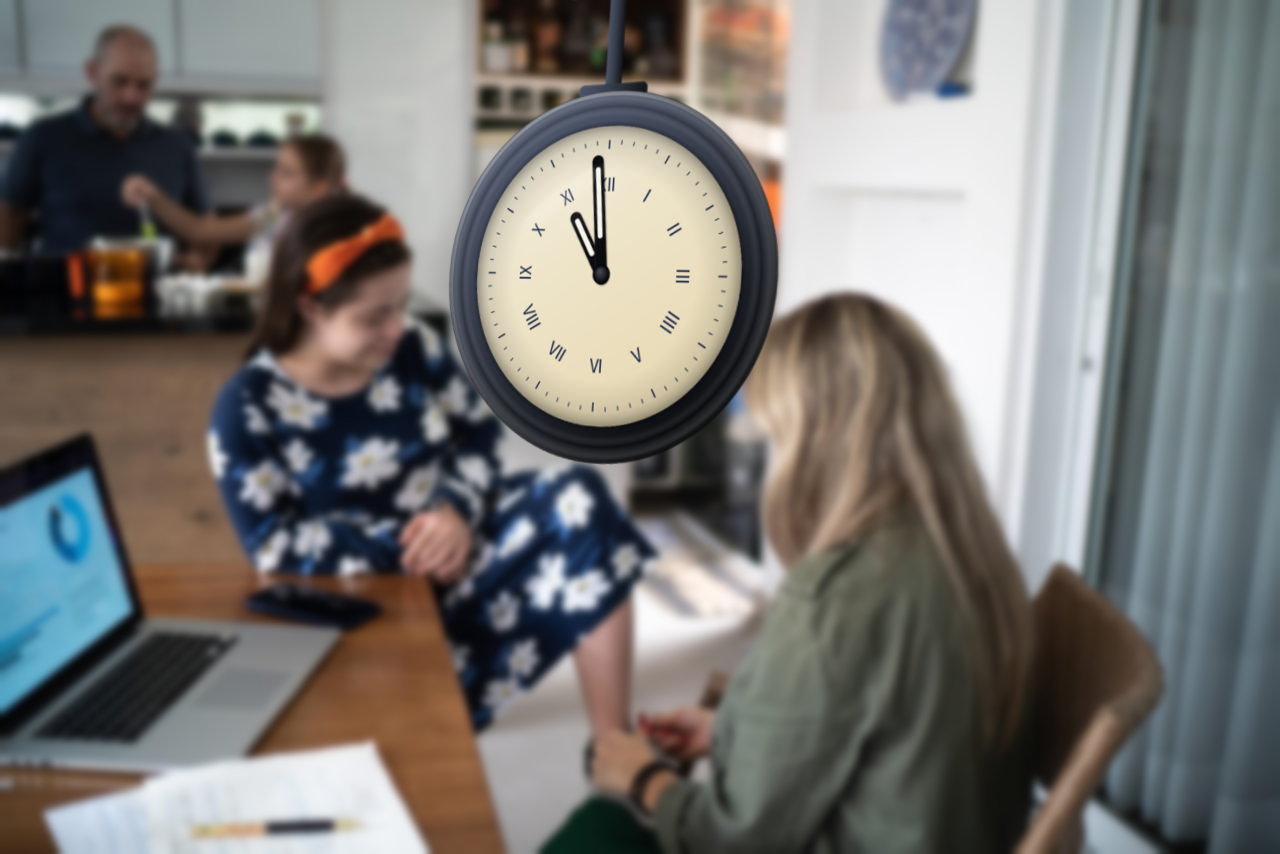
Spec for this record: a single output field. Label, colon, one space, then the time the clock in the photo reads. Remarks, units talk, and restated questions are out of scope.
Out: 10:59
